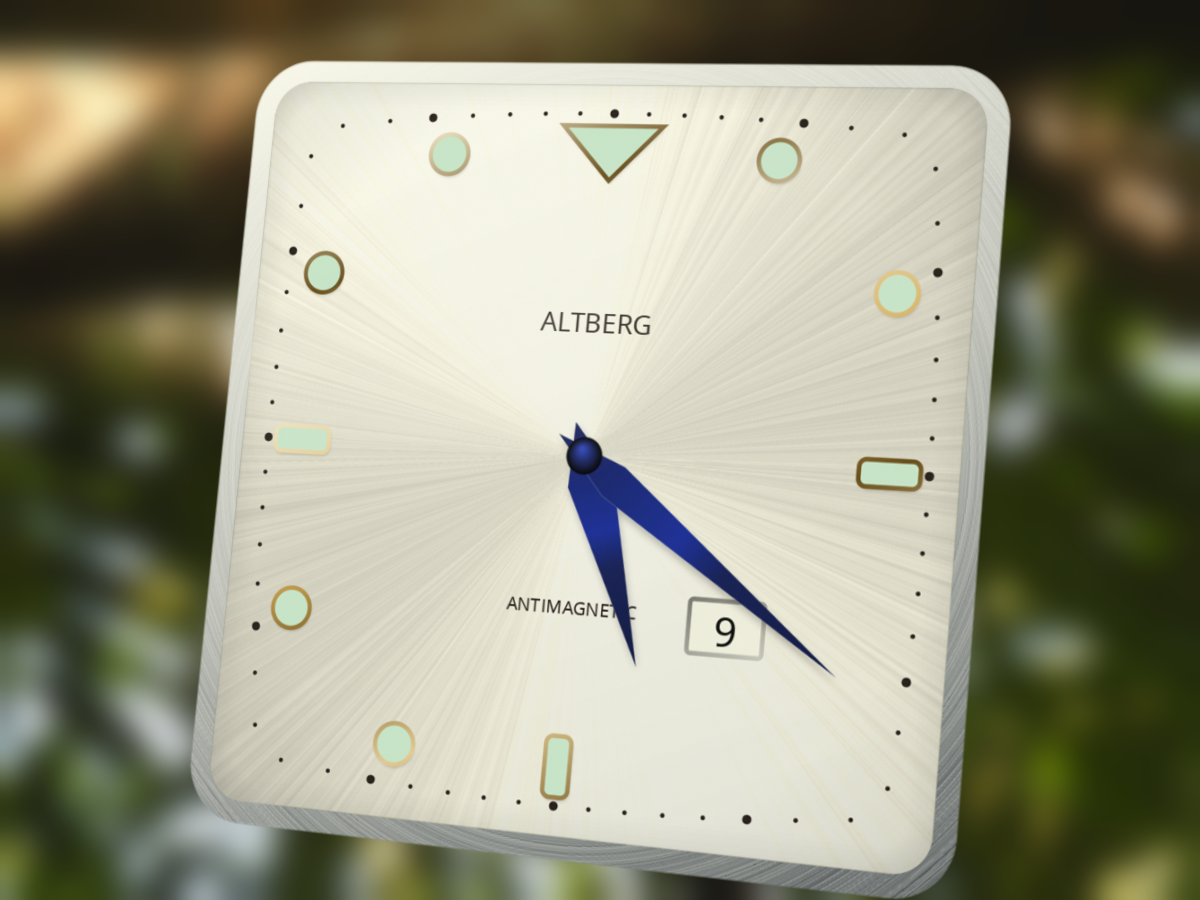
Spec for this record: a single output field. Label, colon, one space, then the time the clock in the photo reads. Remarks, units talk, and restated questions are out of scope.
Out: 5:21
